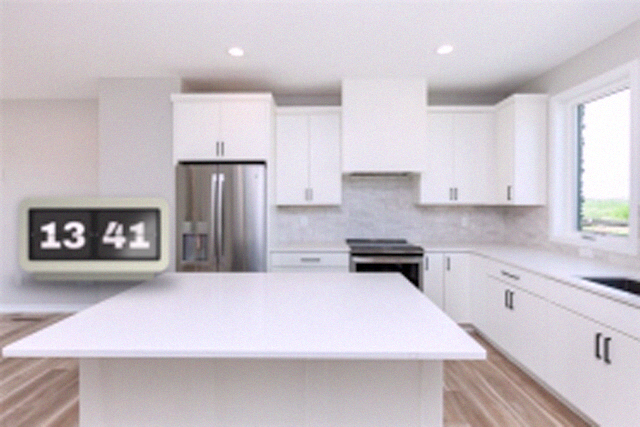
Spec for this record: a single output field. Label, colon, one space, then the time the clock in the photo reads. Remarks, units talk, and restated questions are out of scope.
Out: 13:41
